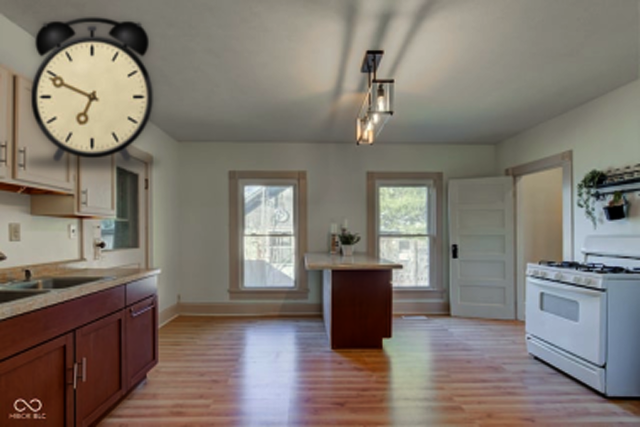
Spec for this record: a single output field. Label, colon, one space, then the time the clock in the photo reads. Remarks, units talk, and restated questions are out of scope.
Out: 6:49
